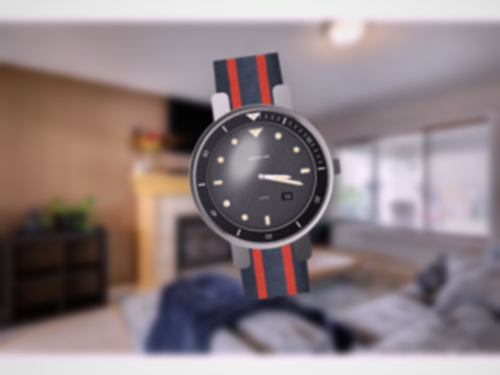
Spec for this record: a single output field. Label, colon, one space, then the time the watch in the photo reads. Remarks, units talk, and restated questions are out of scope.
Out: 3:18
